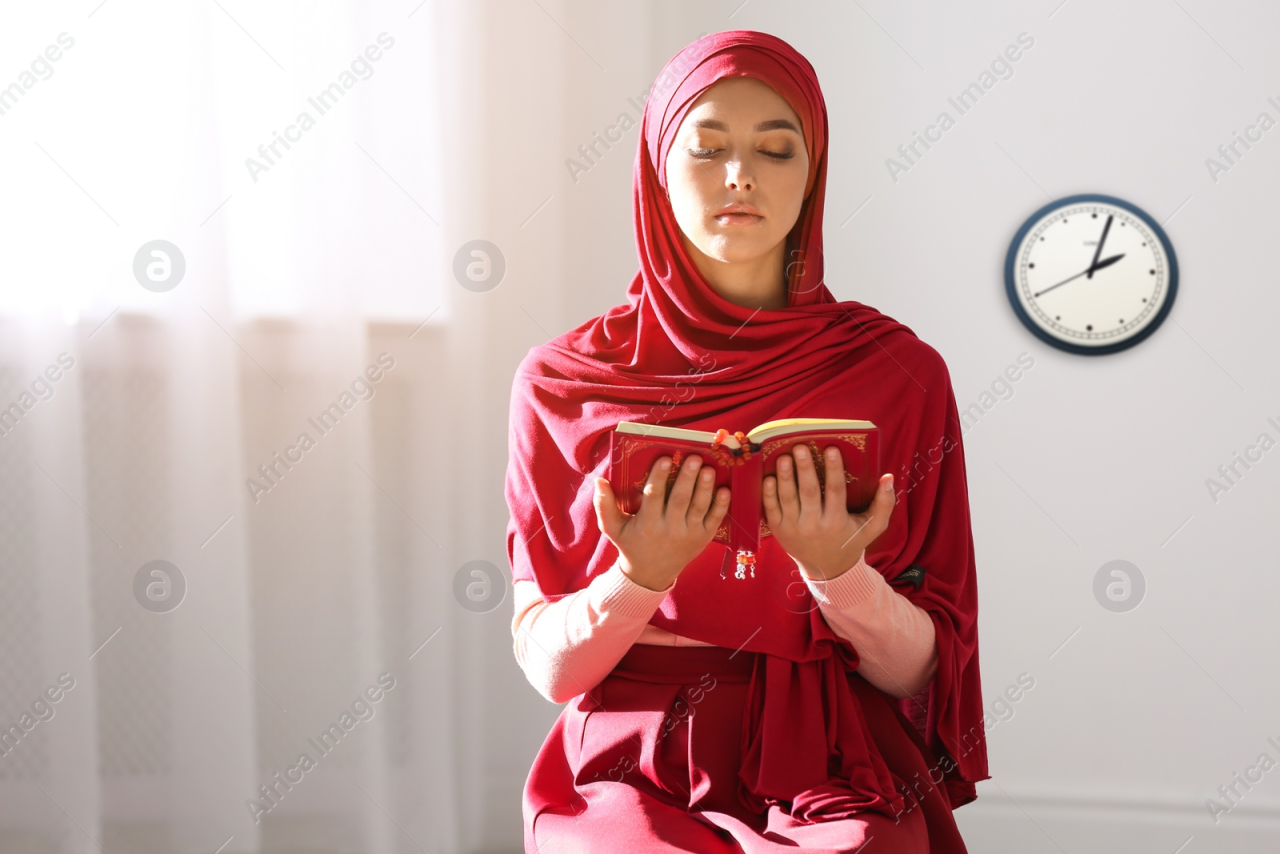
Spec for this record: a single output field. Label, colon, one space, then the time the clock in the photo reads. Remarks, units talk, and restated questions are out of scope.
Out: 2:02:40
